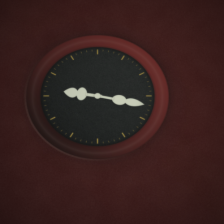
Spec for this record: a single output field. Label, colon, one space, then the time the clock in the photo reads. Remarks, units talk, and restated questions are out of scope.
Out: 9:17
